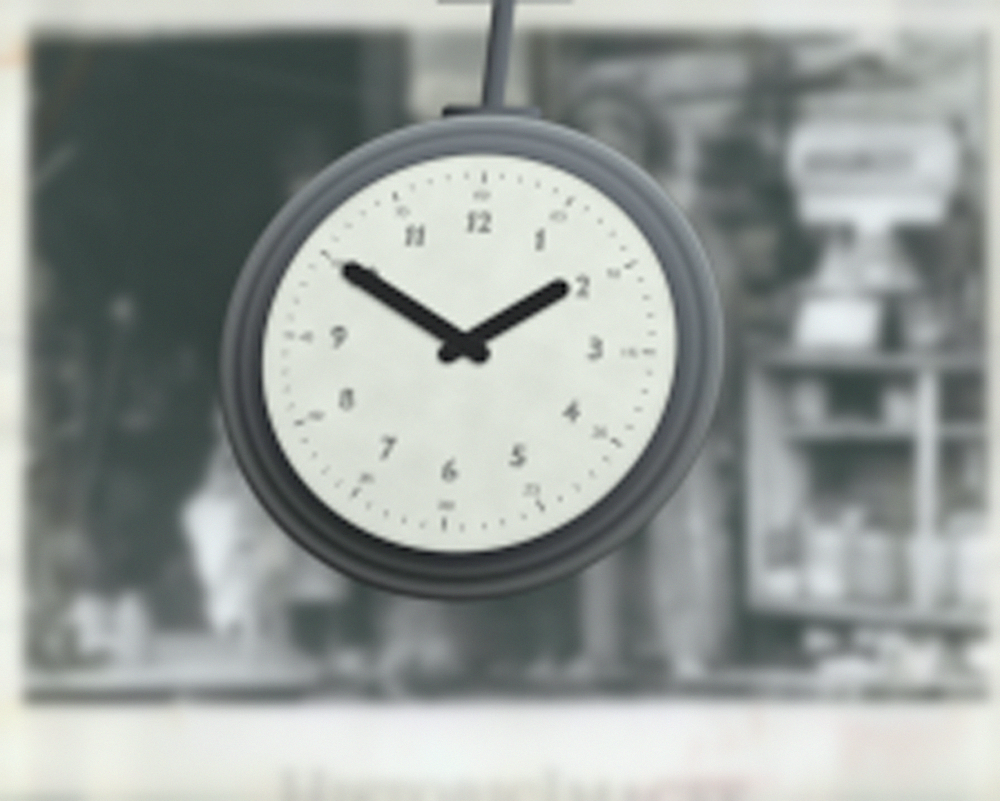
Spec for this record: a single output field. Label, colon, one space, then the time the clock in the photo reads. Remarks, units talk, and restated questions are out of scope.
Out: 1:50
